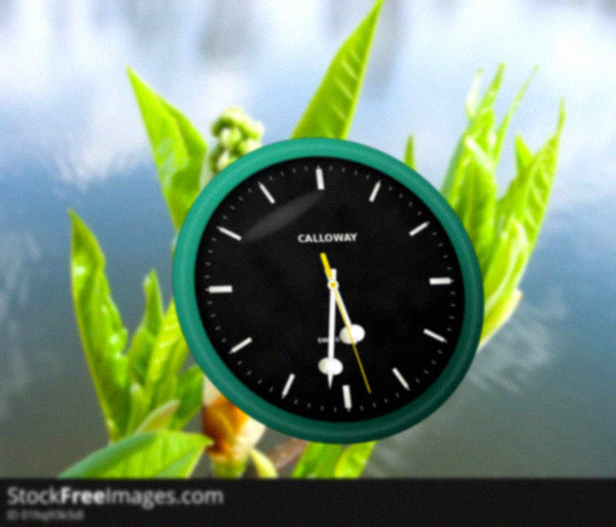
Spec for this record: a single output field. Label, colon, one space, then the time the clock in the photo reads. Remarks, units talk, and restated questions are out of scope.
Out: 5:31:28
